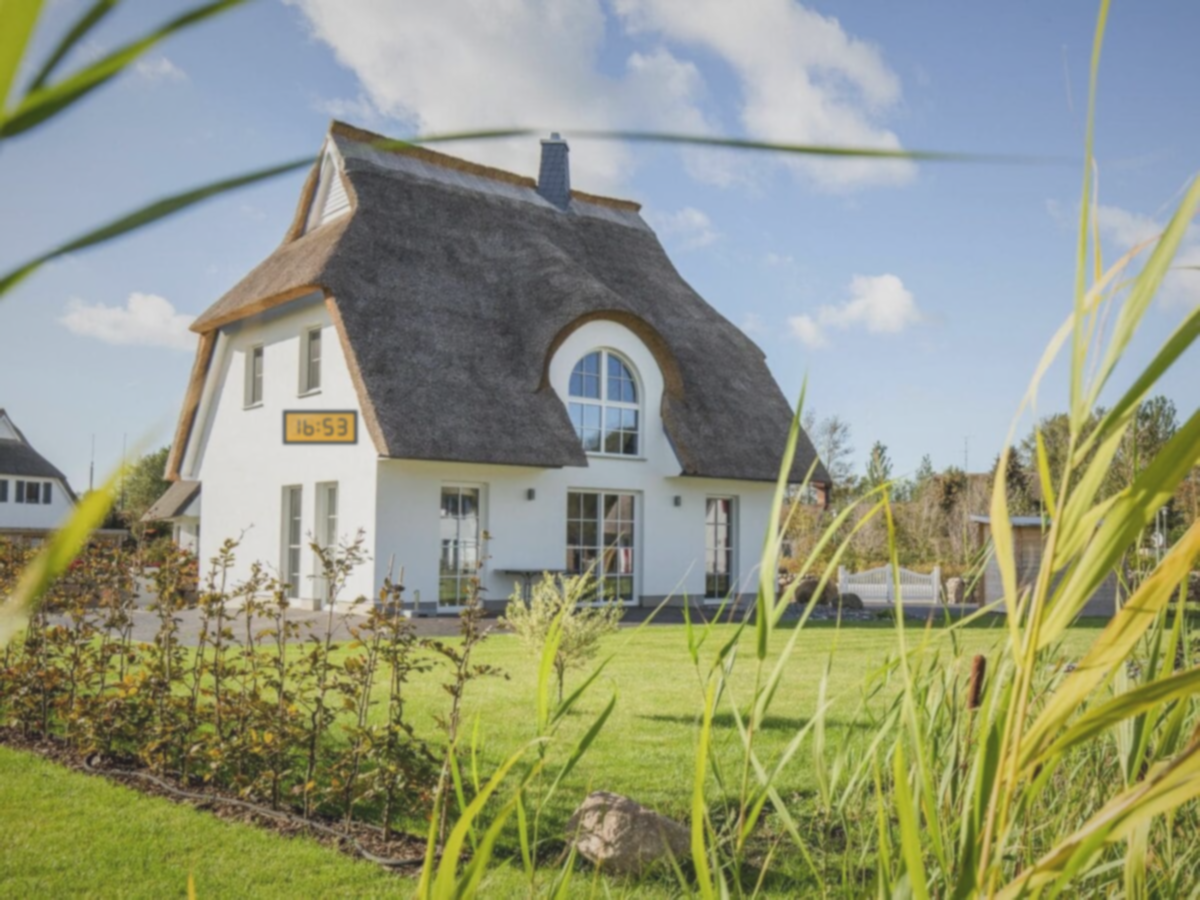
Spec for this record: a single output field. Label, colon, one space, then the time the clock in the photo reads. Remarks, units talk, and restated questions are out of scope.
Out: 16:53
